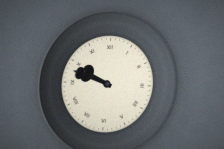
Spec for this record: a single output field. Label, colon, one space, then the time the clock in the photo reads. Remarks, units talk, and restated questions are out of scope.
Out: 9:48
